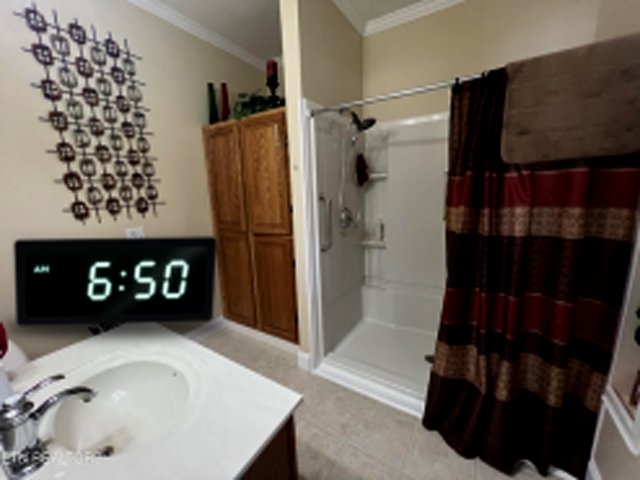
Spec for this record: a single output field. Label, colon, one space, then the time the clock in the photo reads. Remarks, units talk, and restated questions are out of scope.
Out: 6:50
